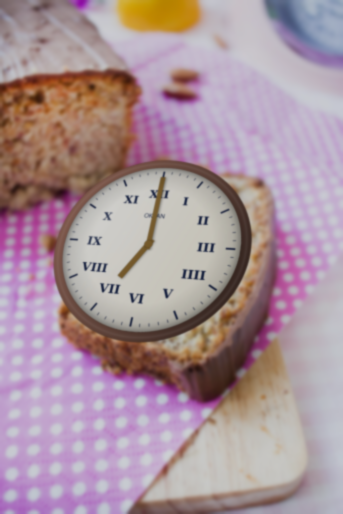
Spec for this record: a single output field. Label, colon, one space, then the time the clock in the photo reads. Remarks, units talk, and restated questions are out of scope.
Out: 7:00
